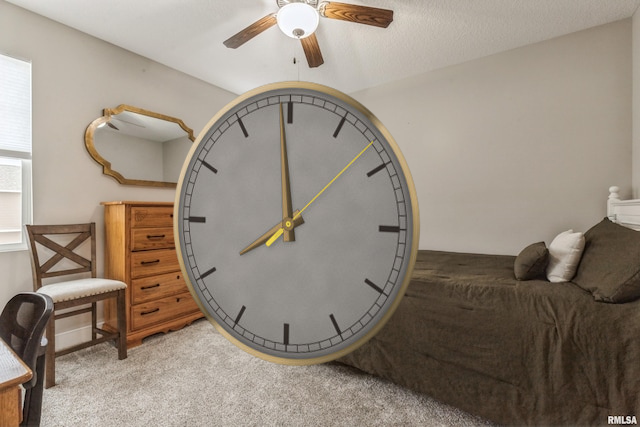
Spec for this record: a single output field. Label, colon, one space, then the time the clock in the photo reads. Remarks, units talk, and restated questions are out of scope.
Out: 7:59:08
